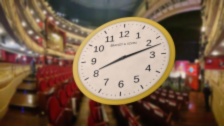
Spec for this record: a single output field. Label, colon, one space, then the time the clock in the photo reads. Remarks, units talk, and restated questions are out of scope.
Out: 8:12
